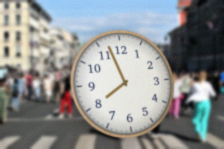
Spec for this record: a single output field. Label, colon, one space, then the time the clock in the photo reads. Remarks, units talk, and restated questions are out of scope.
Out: 7:57
